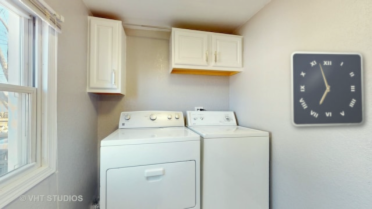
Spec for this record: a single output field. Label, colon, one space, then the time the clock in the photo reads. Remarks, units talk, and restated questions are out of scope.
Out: 6:57
